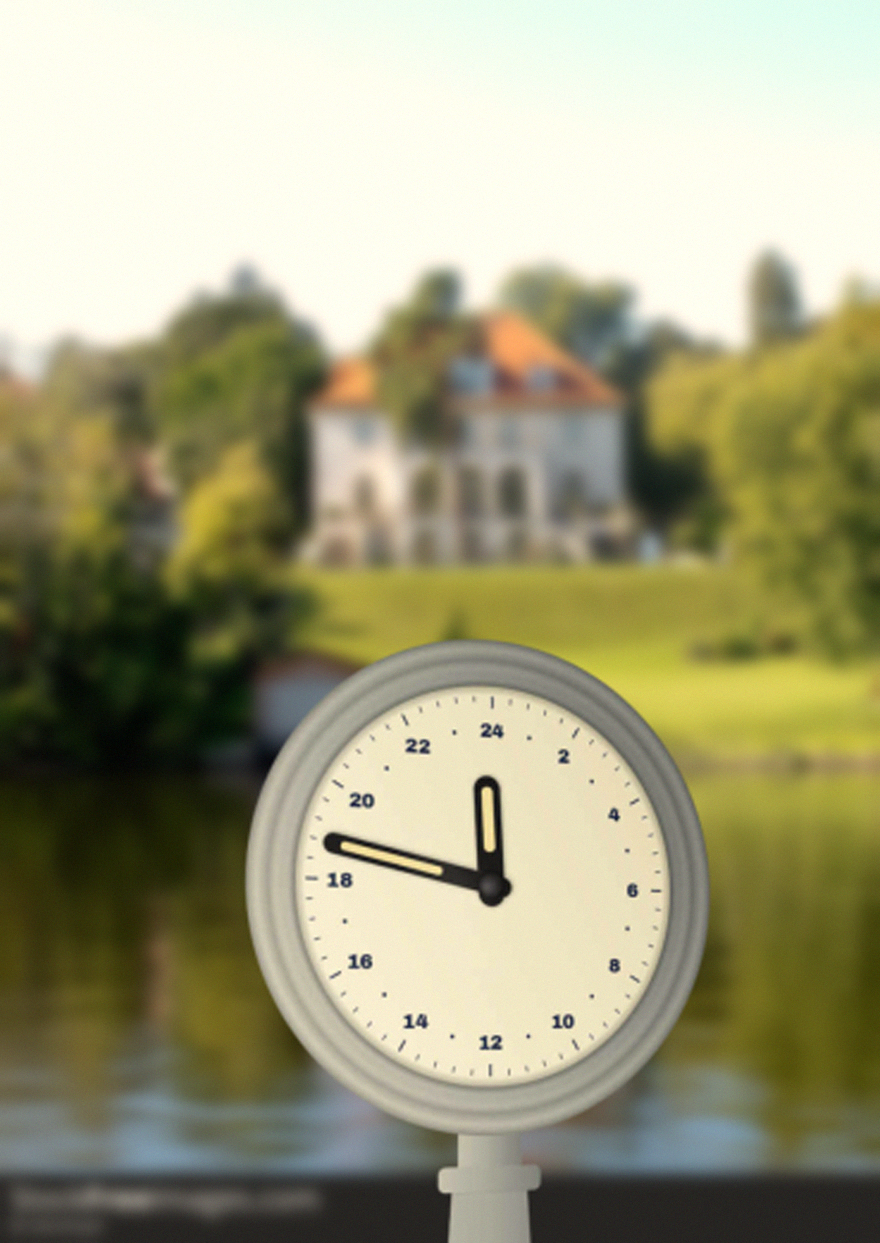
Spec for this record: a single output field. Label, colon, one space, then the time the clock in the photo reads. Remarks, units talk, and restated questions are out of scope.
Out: 23:47
